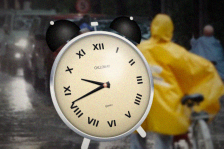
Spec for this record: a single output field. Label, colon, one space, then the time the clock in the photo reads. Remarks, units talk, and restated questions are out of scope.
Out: 9:42
